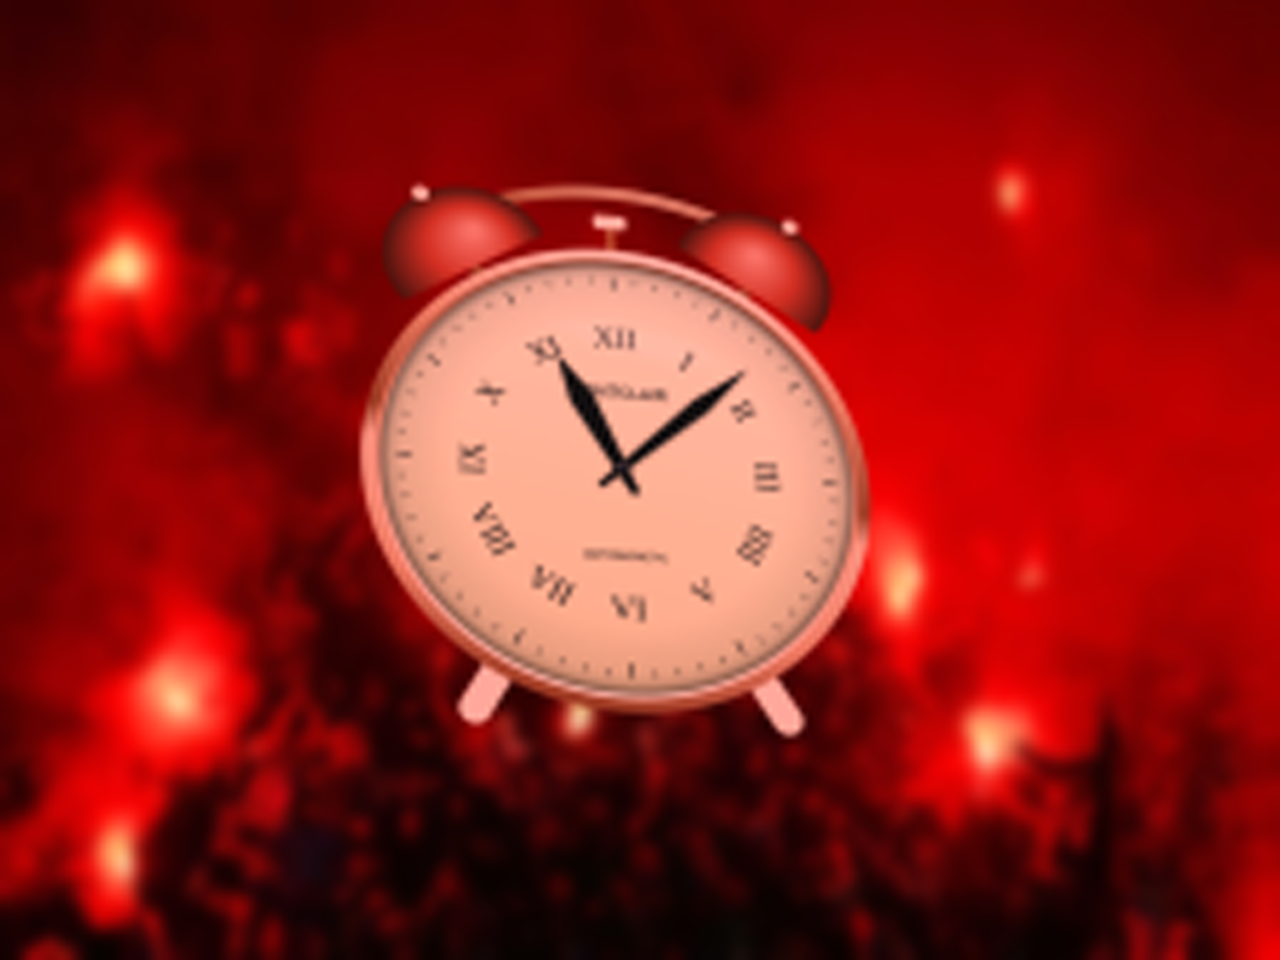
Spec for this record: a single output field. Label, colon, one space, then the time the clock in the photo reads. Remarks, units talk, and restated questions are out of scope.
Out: 11:08
